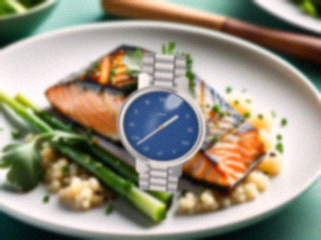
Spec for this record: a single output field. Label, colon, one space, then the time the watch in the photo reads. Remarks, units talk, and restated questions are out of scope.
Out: 1:38
